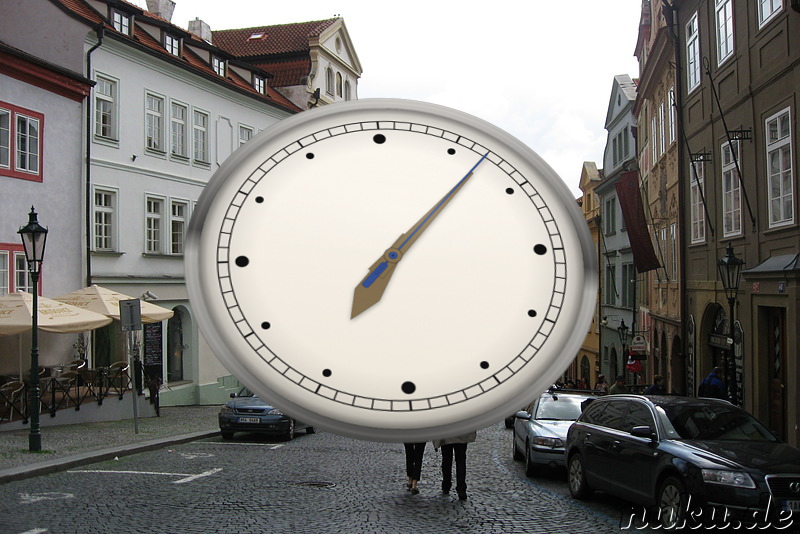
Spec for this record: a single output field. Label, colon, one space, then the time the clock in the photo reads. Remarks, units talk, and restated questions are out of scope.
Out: 7:07:07
